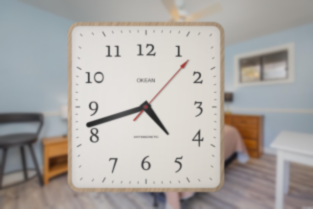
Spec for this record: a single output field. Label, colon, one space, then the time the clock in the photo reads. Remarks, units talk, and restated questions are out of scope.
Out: 4:42:07
